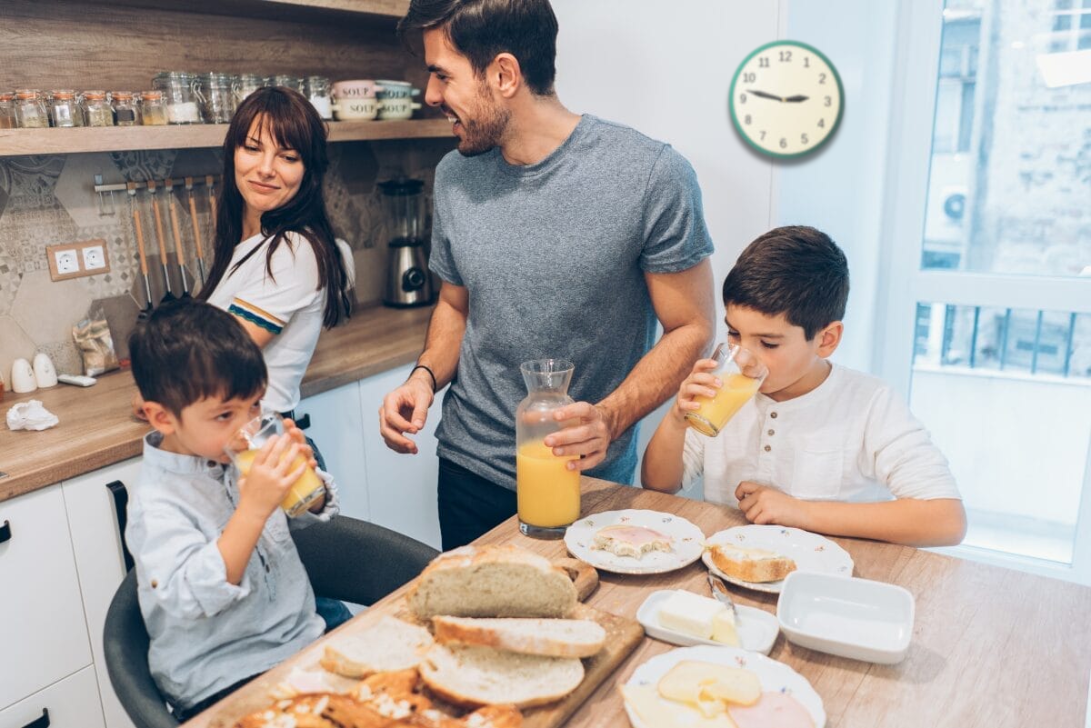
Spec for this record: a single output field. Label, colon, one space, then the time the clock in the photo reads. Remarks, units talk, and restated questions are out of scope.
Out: 2:47
